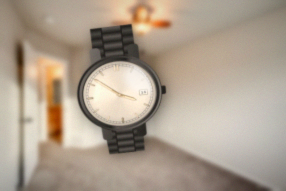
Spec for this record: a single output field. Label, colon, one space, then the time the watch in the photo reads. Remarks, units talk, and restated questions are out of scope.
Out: 3:52
